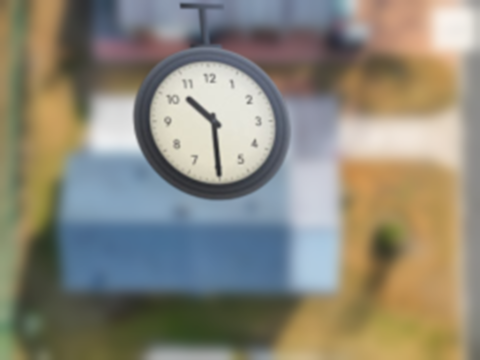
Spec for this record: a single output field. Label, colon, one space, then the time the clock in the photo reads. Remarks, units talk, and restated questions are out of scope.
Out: 10:30
